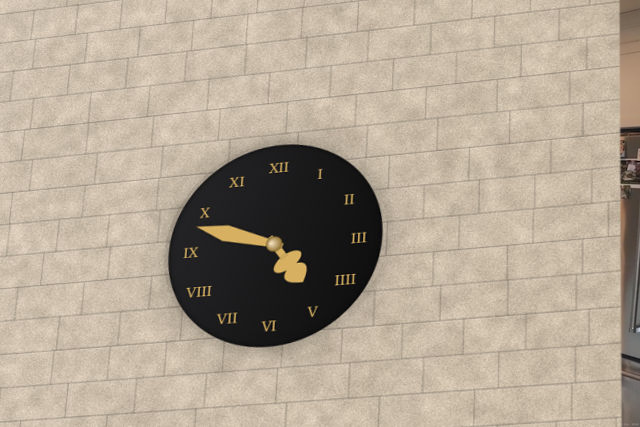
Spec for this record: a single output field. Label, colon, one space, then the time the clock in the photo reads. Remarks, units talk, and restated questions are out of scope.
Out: 4:48
